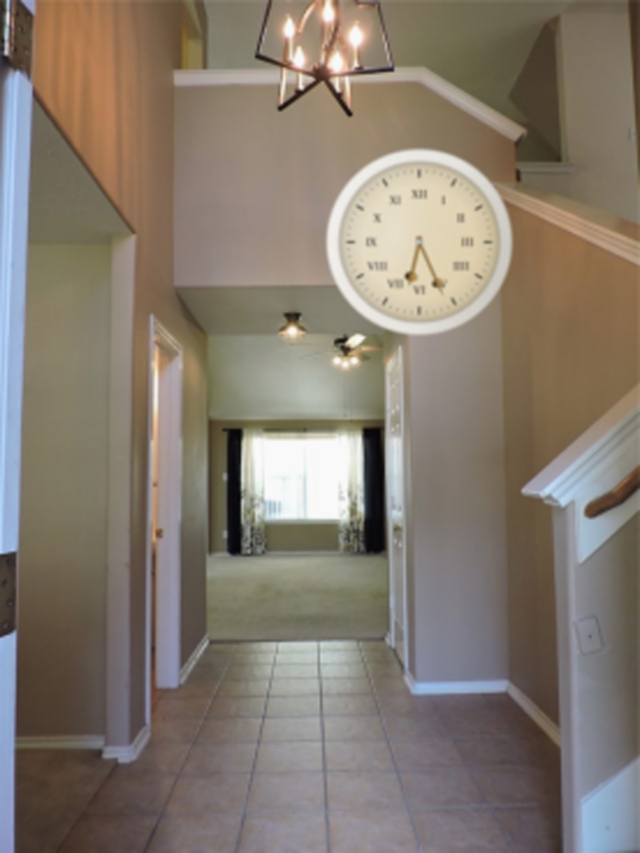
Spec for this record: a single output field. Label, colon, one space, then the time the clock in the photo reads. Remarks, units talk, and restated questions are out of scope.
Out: 6:26
